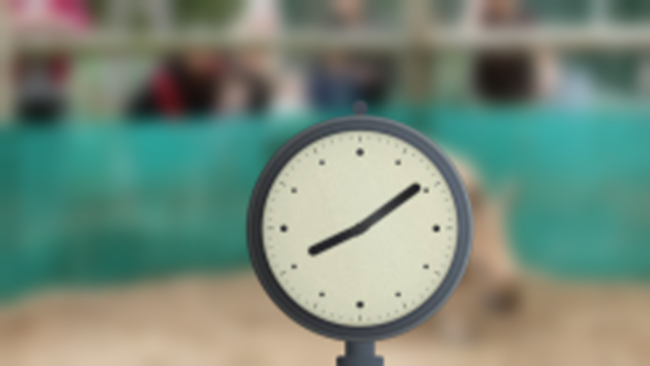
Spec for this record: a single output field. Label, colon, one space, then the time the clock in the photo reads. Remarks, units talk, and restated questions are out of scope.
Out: 8:09
